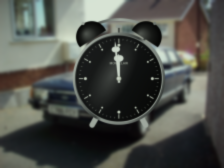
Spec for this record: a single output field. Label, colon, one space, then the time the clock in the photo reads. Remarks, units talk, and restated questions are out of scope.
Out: 11:59
